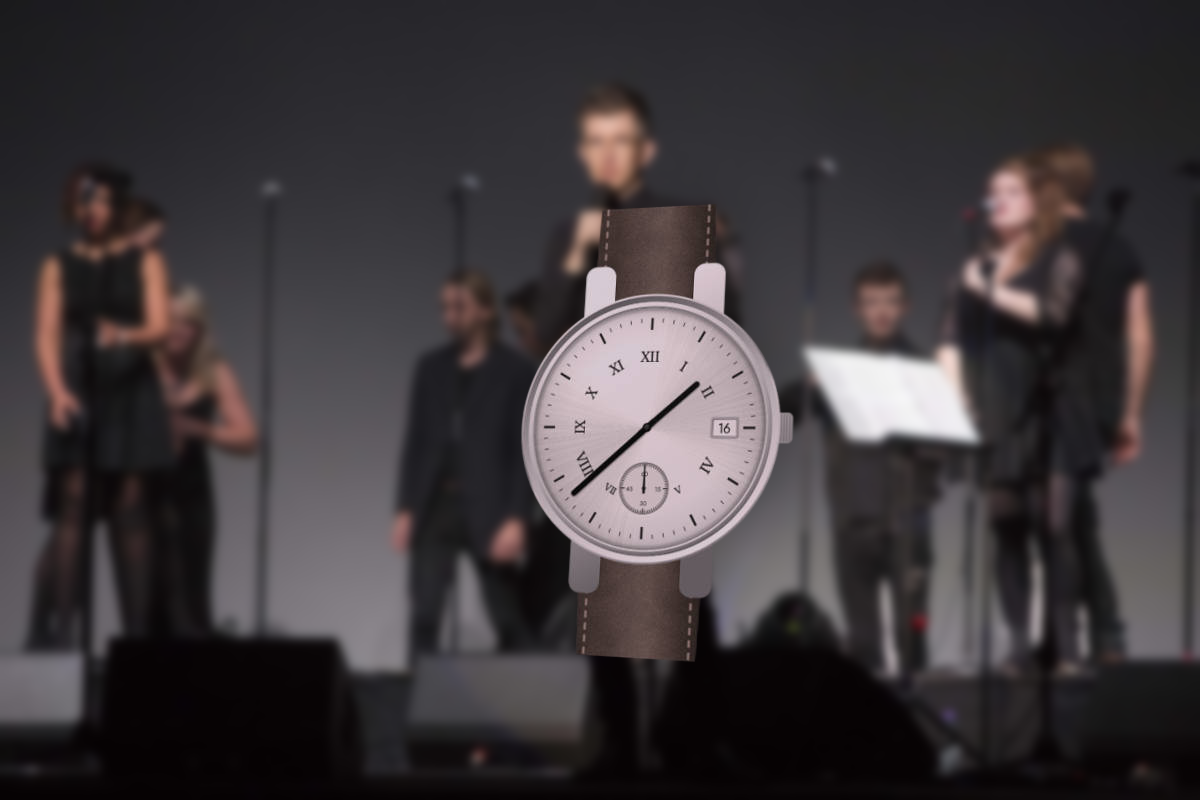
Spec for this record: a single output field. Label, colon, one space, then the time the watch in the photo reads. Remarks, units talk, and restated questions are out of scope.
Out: 1:38
